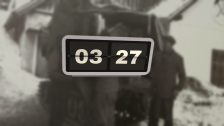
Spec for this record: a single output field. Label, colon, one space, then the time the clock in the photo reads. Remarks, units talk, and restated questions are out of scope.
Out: 3:27
